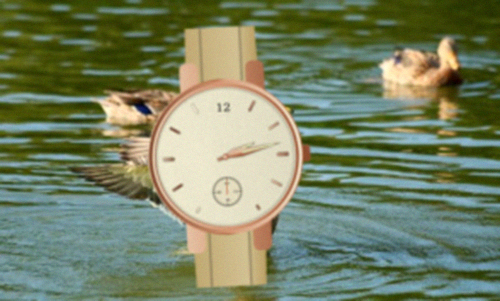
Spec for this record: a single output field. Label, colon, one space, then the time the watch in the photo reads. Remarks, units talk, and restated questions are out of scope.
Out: 2:13
